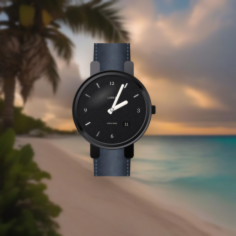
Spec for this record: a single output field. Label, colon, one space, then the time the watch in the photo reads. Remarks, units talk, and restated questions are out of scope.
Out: 2:04
